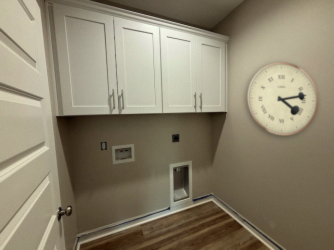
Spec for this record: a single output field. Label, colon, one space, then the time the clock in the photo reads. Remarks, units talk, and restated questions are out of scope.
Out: 4:13
